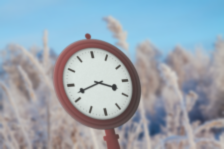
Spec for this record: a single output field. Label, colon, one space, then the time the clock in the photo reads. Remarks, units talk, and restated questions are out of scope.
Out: 3:42
